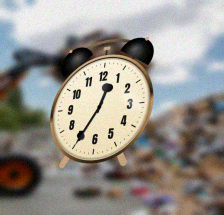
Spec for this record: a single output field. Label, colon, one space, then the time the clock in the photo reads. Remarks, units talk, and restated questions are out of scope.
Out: 12:35
